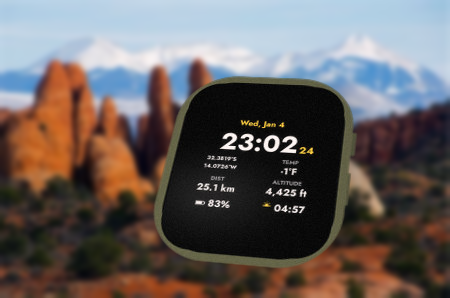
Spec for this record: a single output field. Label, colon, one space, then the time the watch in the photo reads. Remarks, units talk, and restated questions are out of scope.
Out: 23:02:24
